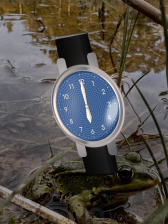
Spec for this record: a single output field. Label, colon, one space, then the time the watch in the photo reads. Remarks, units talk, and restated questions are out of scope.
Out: 6:00
